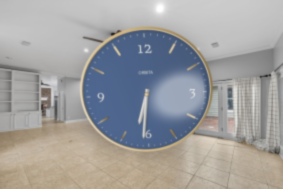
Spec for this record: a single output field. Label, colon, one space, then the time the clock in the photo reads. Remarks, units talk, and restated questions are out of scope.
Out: 6:31
